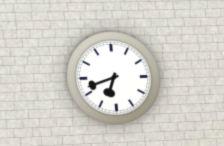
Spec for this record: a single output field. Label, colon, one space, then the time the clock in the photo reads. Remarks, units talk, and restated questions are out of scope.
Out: 6:42
